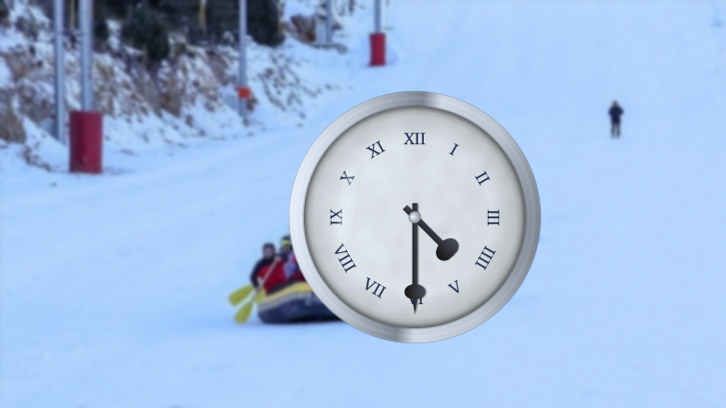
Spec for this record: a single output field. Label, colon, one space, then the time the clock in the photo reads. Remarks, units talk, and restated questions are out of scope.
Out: 4:30
